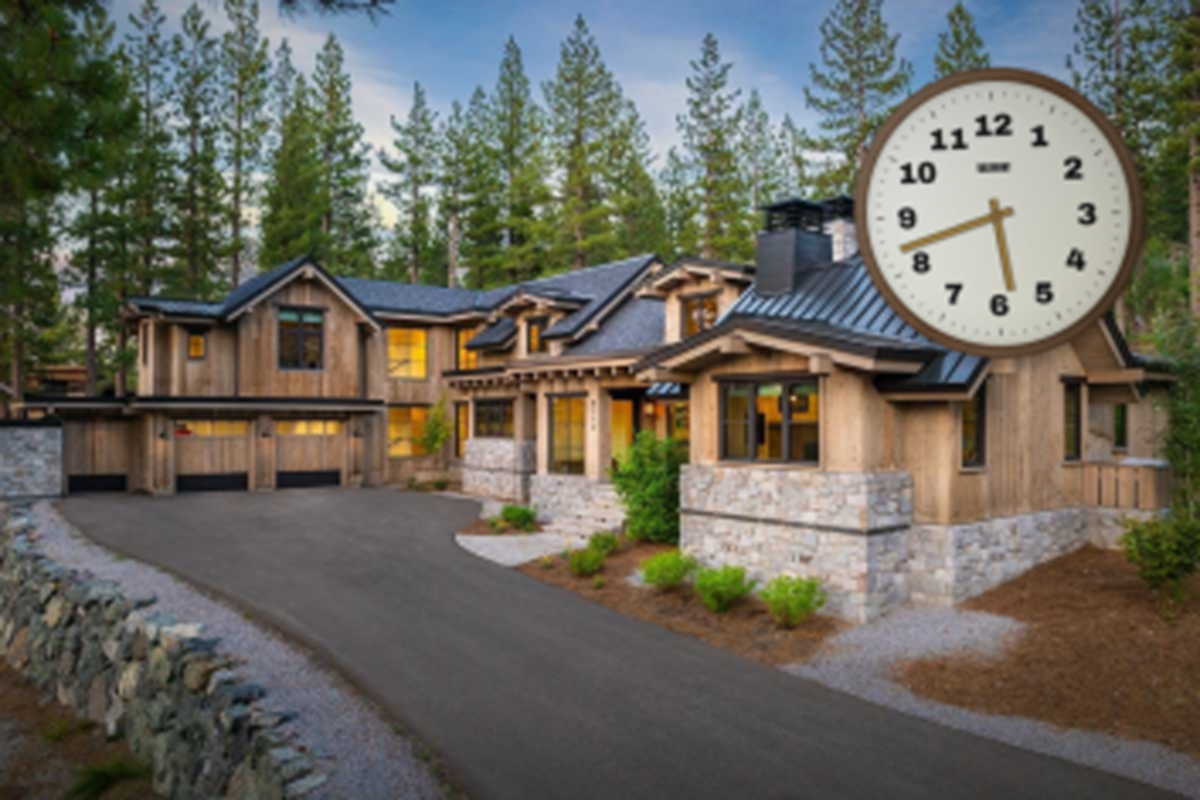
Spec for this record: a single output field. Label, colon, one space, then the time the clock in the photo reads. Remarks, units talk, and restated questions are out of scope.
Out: 5:42
